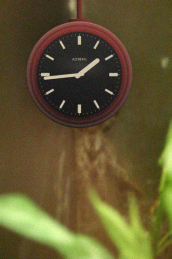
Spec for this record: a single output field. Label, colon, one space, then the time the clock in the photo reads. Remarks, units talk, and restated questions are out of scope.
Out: 1:44
